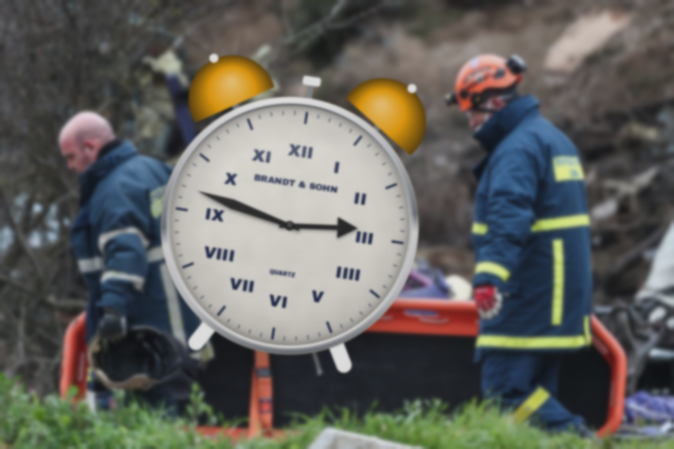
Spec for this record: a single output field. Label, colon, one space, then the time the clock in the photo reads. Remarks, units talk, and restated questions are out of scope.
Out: 2:47
